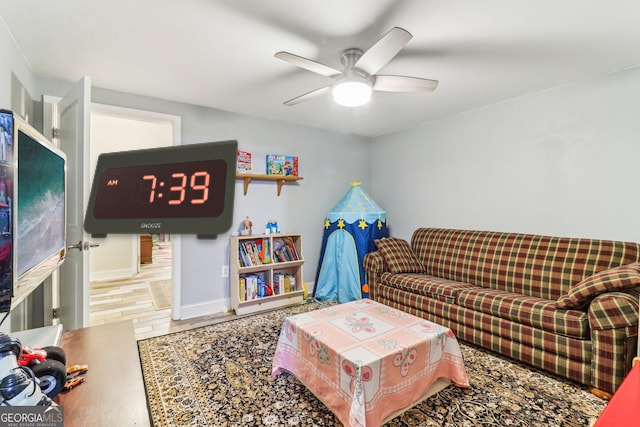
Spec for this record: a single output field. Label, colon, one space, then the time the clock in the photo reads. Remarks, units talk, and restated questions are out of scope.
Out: 7:39
